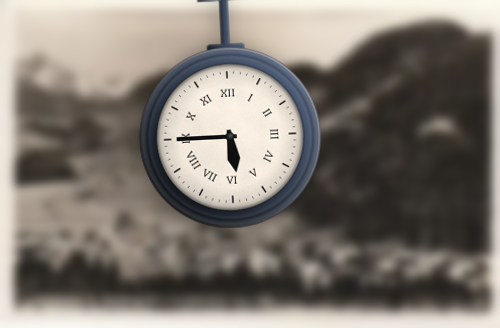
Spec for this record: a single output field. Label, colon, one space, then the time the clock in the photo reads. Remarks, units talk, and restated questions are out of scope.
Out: 5:45
